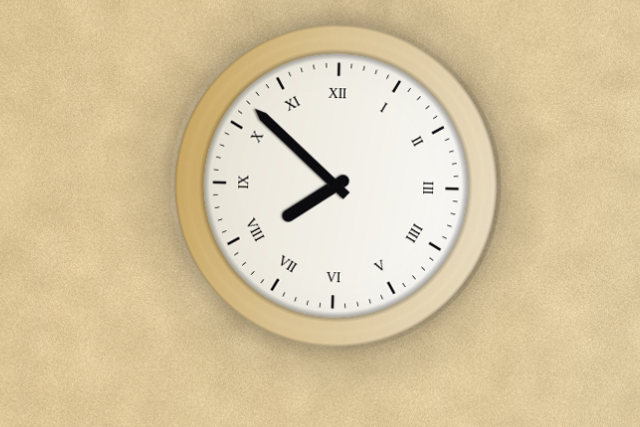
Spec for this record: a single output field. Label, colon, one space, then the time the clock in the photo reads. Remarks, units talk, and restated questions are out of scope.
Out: 7:52
